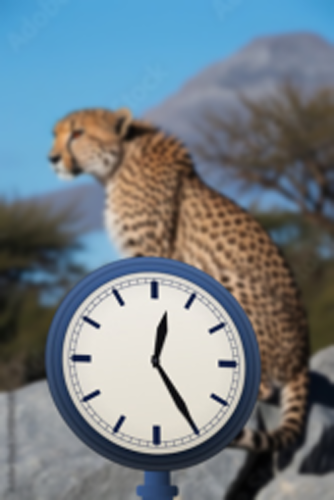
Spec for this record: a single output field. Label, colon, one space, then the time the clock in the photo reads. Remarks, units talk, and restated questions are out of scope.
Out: 12:25
